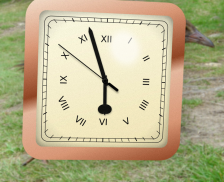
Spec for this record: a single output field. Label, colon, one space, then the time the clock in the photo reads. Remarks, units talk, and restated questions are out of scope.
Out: 5:56:51
